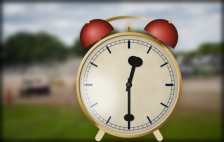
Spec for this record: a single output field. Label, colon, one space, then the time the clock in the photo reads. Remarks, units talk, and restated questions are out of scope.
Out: 12:30
